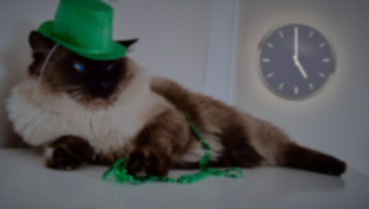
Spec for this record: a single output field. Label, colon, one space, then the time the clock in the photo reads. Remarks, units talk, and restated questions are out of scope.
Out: 5:00
